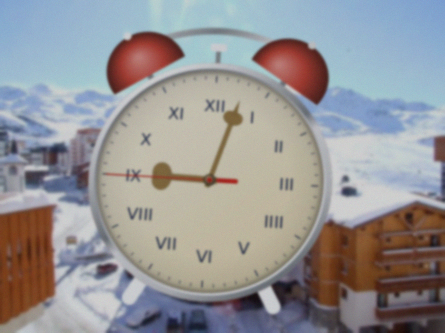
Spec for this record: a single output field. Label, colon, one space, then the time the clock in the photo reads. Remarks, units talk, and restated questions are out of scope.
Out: 9:02:45
